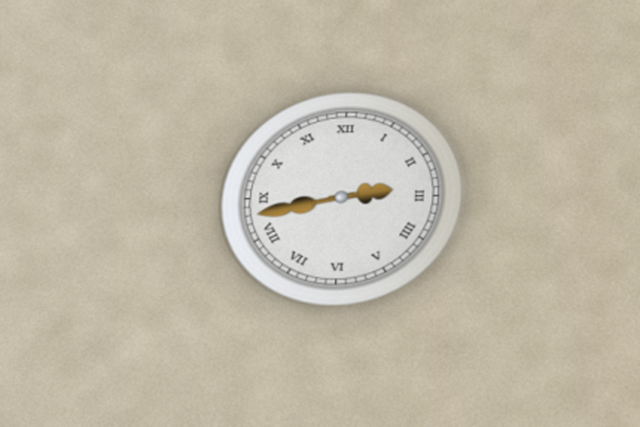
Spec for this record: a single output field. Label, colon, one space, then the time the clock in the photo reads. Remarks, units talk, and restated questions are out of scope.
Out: 2:43
